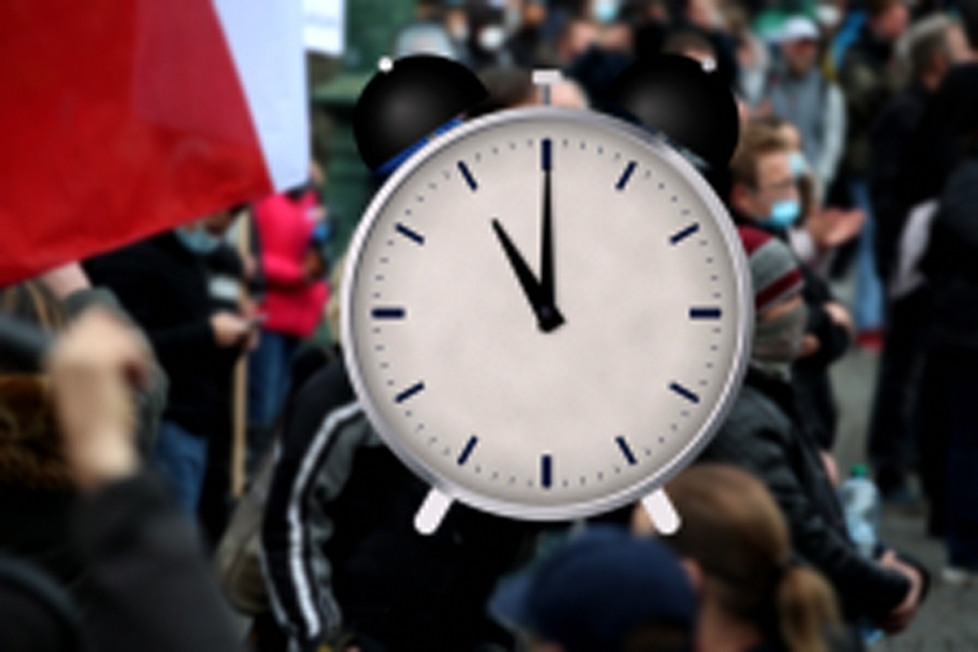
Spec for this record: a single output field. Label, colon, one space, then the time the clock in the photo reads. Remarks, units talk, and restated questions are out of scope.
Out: 11:00
